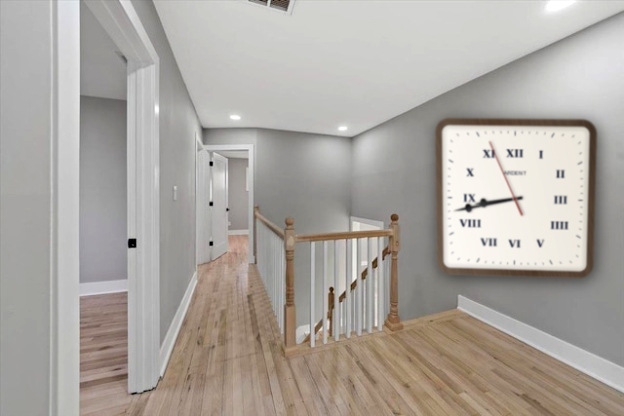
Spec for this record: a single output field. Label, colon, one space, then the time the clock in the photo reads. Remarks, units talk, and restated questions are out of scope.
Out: 8:42:56
